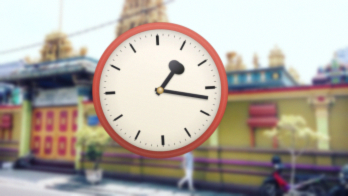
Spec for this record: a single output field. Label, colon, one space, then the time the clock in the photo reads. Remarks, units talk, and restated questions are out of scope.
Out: 1:17
